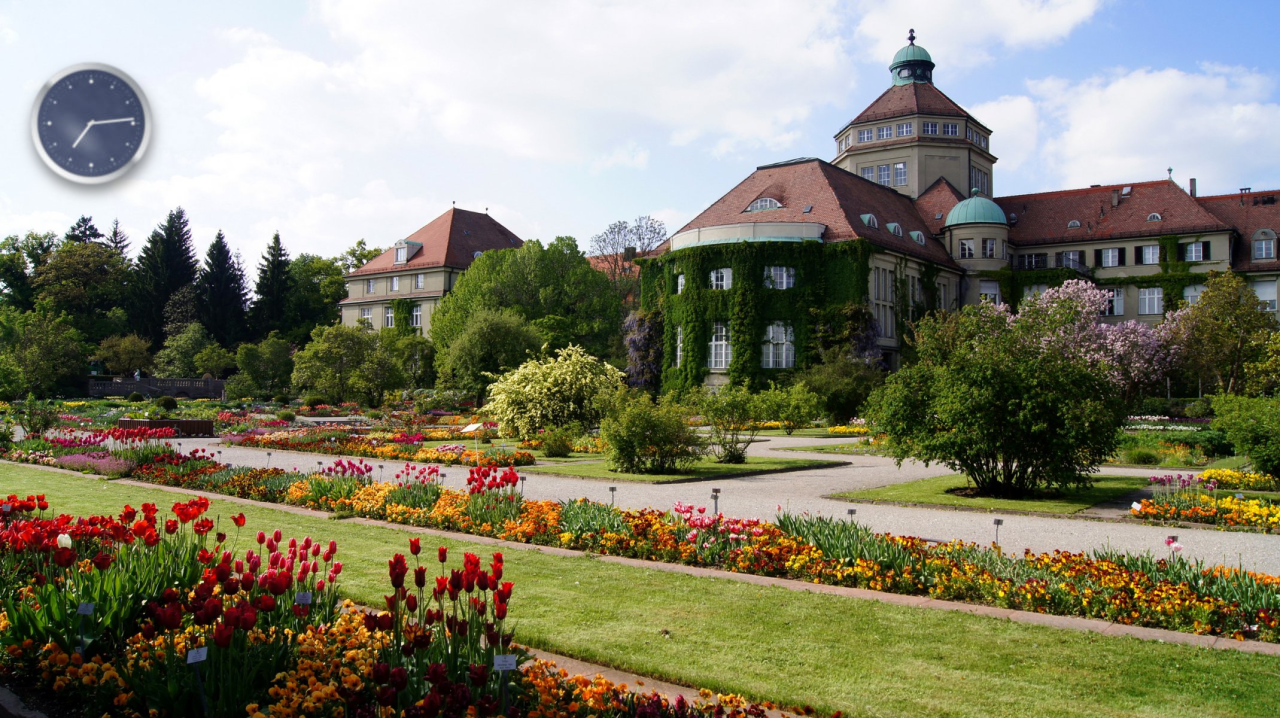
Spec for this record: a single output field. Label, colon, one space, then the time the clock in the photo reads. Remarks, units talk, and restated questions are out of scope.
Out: 7:14
